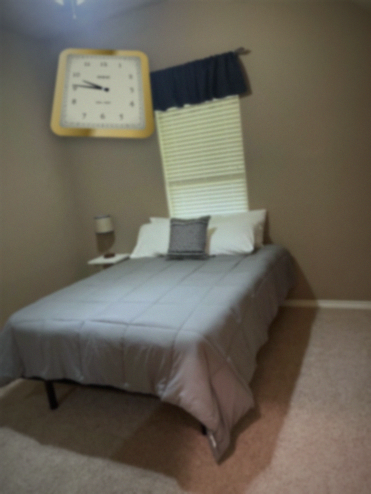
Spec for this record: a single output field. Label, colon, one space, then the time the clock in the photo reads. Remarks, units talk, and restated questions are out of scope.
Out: 9:46
